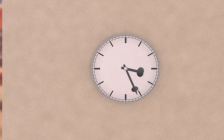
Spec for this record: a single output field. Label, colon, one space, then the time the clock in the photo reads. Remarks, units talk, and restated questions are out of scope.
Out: 3:26
